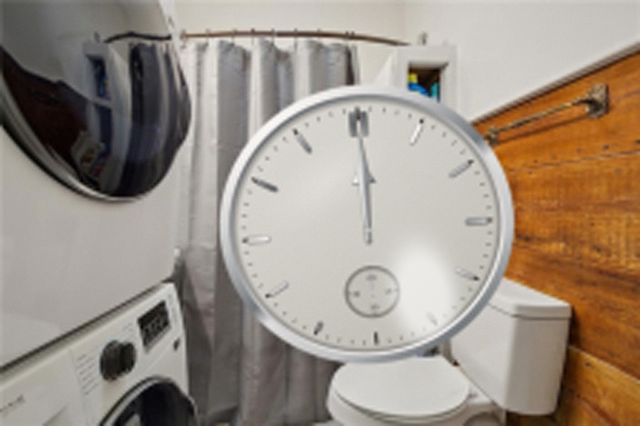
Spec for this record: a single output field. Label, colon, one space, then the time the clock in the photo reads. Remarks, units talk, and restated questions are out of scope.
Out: 12:00
